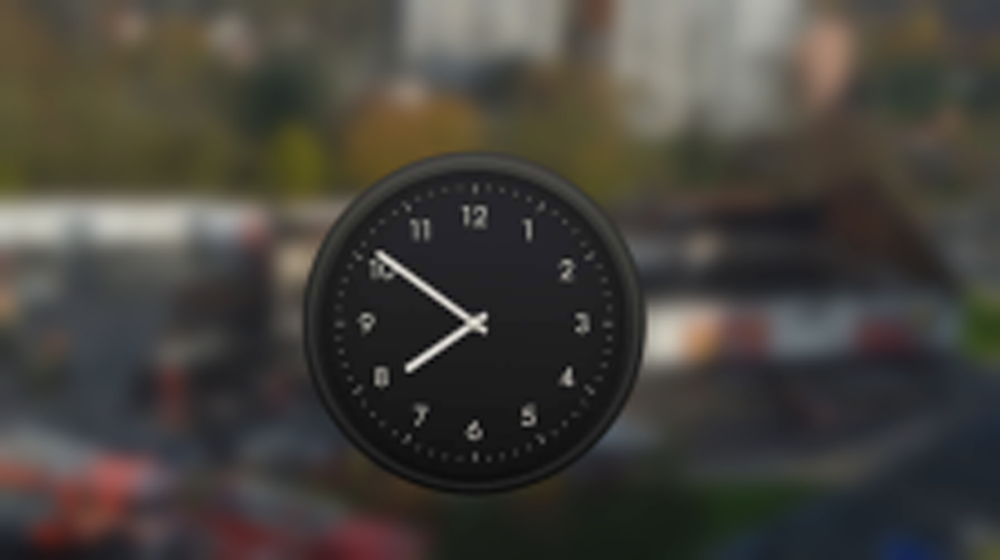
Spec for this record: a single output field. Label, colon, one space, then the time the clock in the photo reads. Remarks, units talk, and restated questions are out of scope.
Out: 7:51
